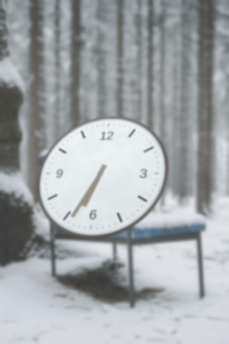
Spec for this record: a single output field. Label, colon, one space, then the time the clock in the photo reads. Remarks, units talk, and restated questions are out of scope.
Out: 6:34
